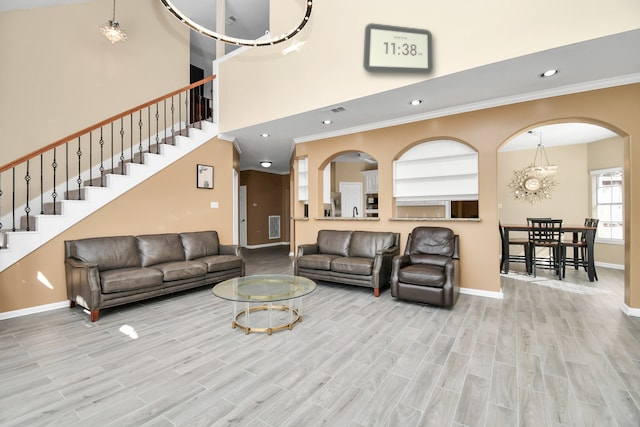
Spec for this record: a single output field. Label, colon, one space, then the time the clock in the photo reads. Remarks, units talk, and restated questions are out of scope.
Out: 11:38
